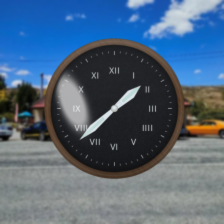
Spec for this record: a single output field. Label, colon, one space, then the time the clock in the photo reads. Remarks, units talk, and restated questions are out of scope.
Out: 1:38
